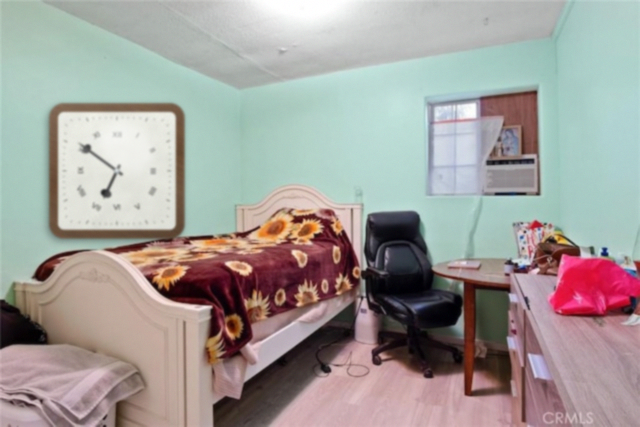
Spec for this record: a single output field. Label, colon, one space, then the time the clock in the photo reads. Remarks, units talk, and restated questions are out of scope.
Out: 6:51
